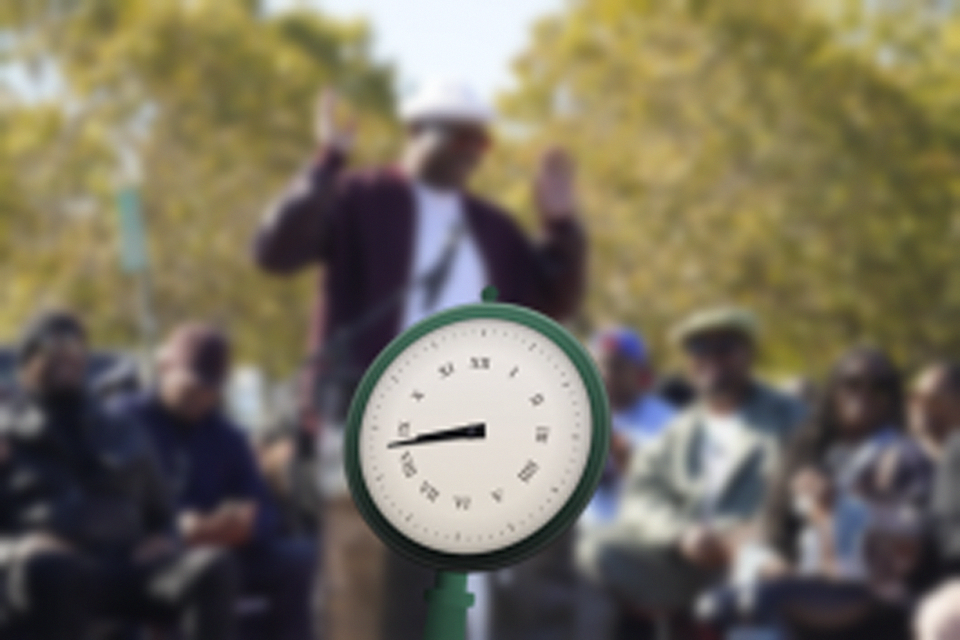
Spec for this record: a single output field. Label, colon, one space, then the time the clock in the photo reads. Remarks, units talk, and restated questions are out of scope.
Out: 8:43
